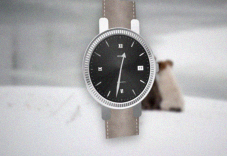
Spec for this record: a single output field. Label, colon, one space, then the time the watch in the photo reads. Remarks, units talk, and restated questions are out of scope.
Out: 12:32
